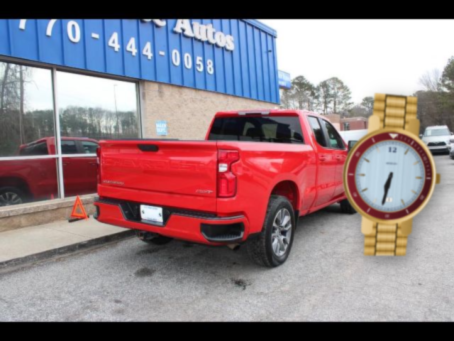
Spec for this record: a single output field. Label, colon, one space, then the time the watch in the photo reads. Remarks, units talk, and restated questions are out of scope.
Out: 6:32
